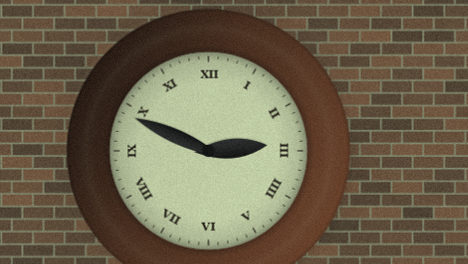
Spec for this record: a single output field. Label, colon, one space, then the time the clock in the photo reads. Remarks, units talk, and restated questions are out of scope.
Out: 2:49
